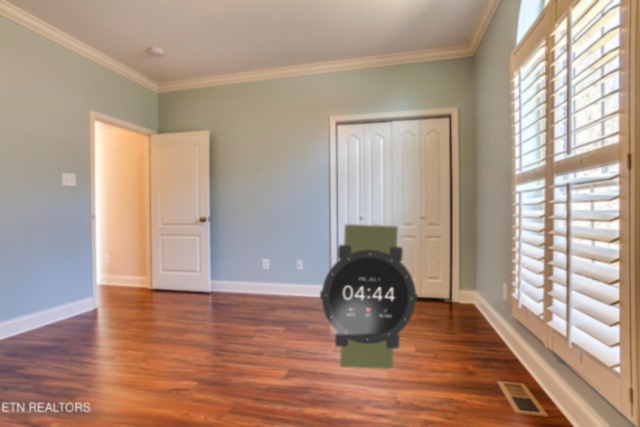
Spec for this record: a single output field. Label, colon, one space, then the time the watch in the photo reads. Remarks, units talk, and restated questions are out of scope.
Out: 4:44
